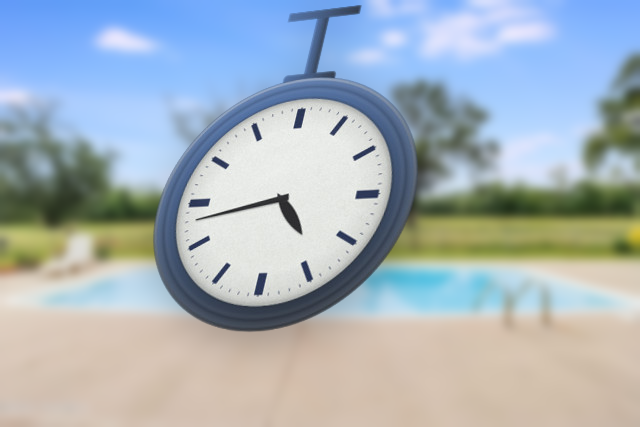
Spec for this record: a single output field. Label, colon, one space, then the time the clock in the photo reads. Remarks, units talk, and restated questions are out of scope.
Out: 4:43
